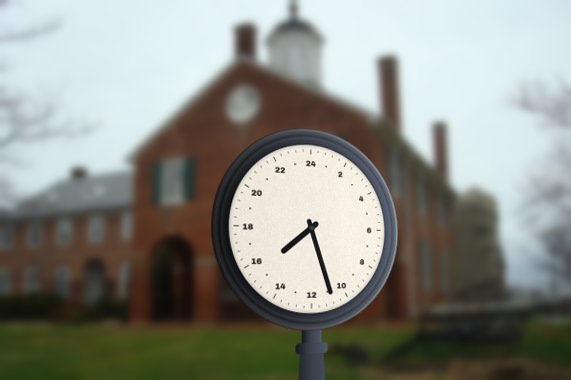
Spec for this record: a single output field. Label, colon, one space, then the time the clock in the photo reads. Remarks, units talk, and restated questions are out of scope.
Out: 15:27
